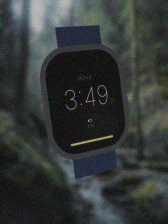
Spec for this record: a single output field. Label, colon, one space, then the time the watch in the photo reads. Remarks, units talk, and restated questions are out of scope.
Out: 3:49
